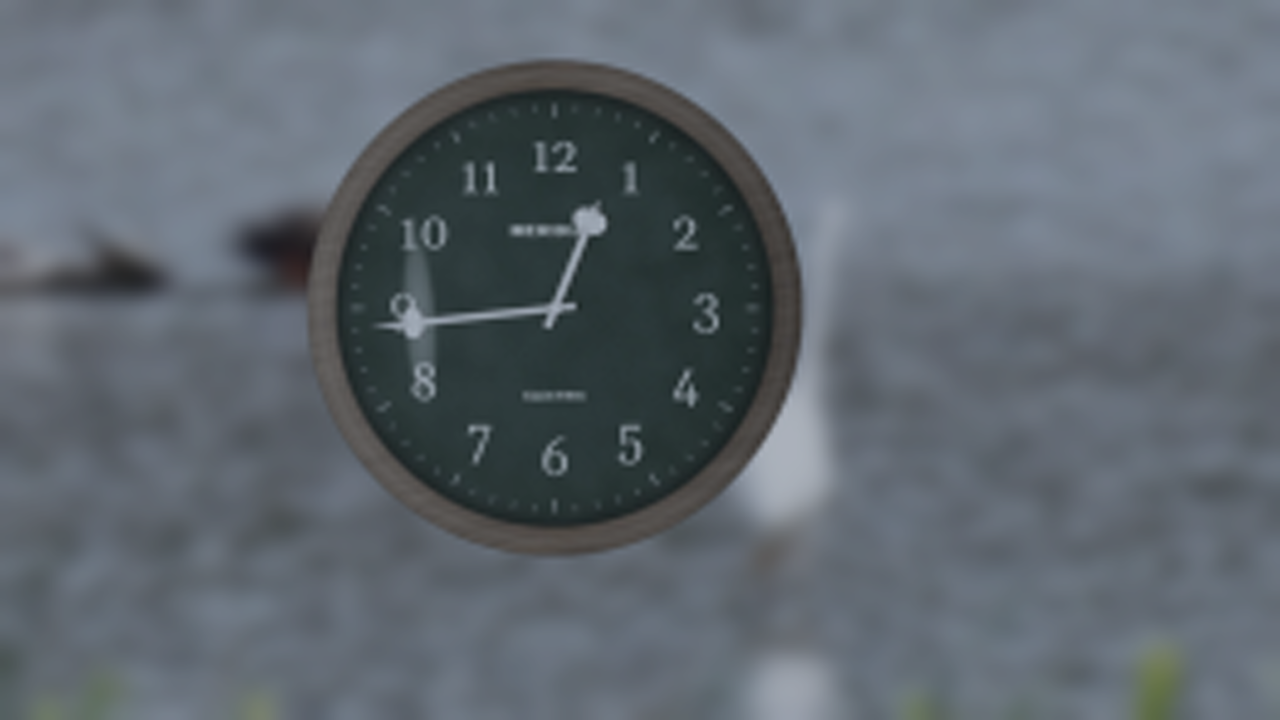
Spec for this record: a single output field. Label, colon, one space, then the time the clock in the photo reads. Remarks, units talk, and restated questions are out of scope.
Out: 12:44
